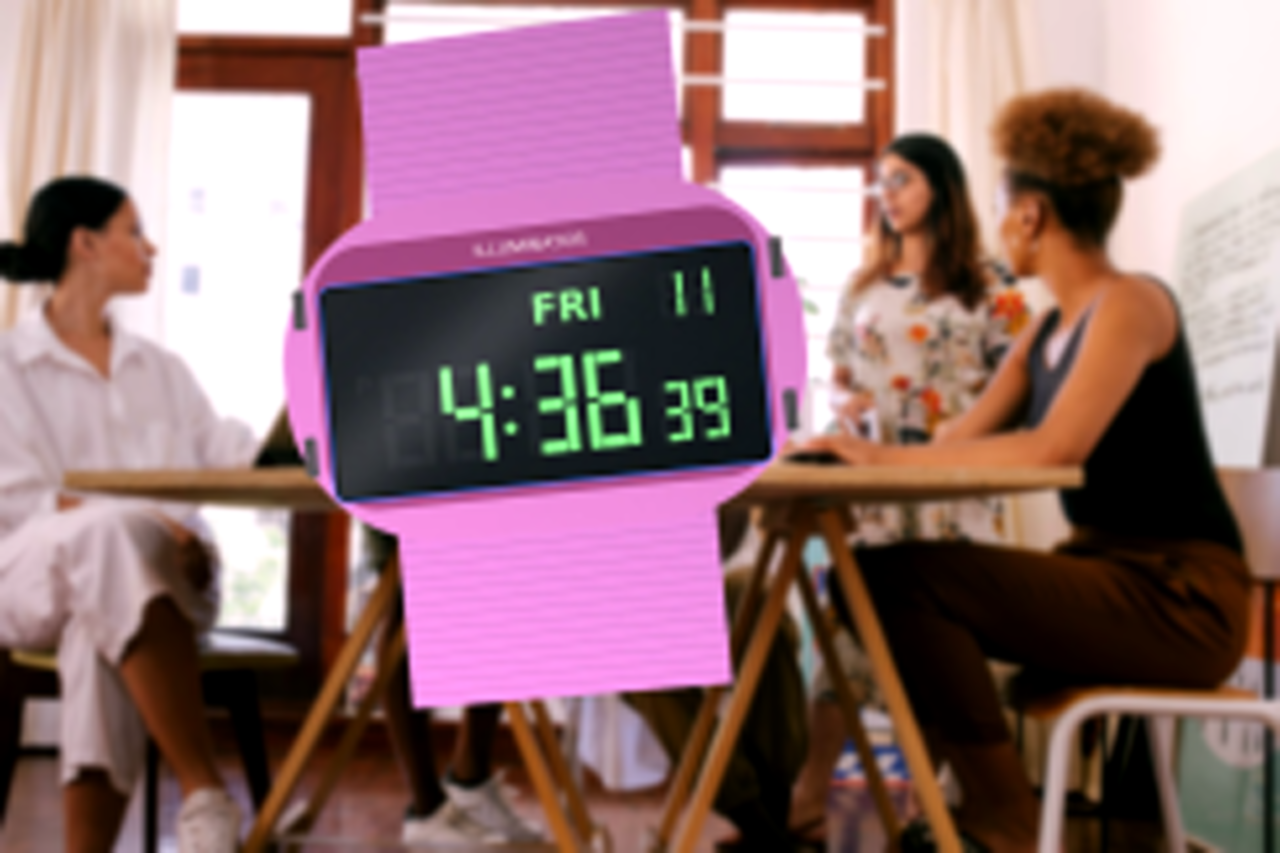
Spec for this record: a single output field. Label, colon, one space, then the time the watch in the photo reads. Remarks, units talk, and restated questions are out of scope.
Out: 4:36:39
